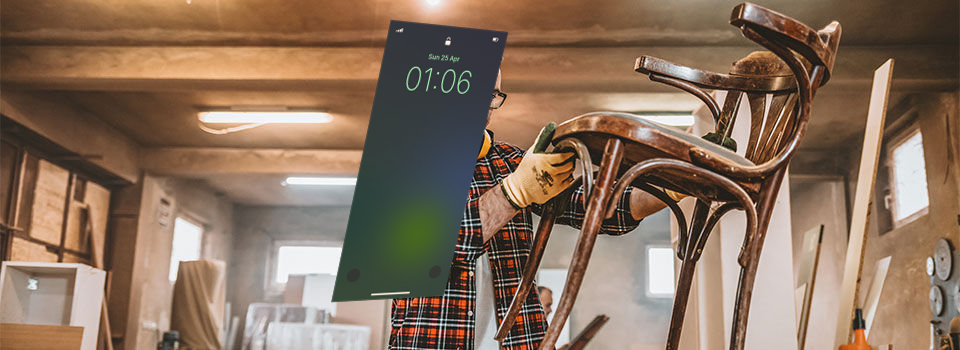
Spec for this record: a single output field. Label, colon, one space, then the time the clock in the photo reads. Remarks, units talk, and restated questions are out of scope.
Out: 1:06
